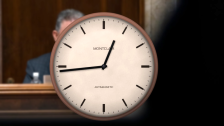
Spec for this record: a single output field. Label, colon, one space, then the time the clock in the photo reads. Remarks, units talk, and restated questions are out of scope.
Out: 12:44
